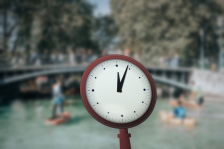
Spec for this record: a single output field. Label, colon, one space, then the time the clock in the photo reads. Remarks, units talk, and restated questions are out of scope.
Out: 12:04
